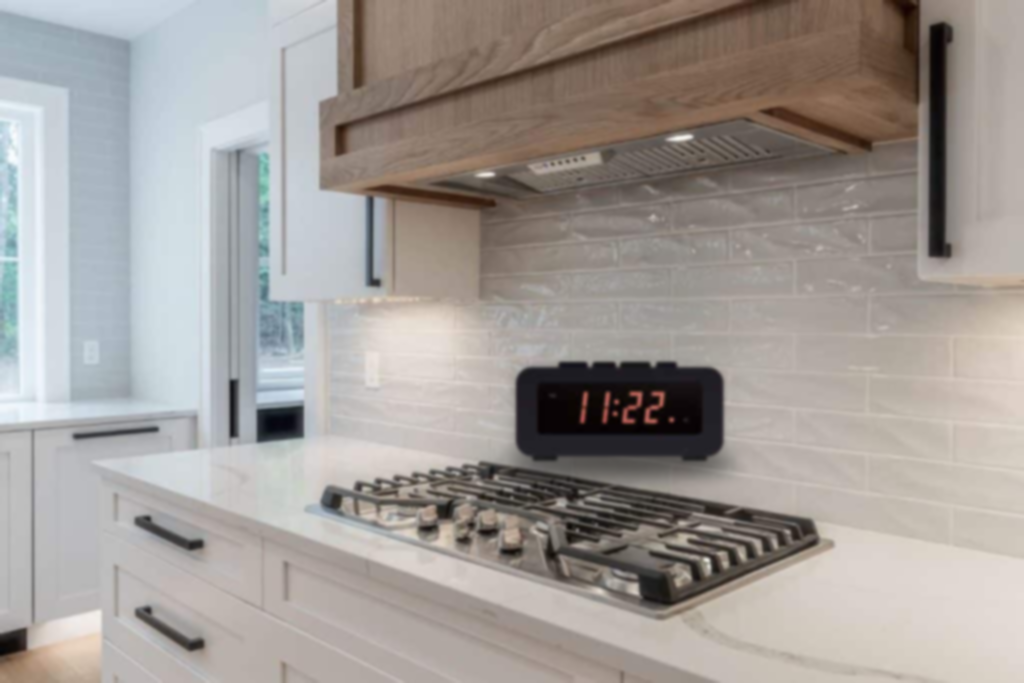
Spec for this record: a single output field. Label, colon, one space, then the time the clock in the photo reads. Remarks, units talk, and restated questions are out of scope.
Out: 11:22
